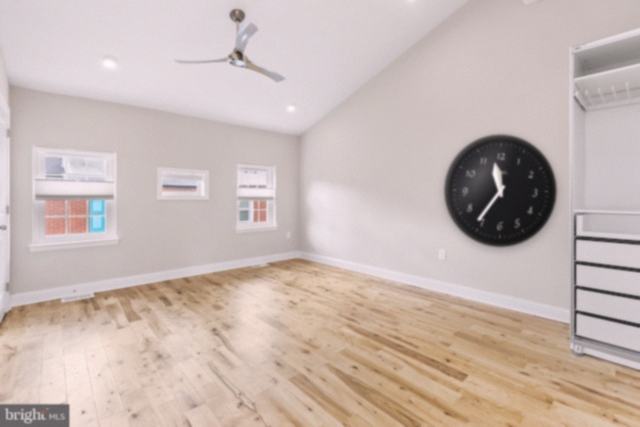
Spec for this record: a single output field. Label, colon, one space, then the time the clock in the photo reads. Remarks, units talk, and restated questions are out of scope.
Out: 11:36
